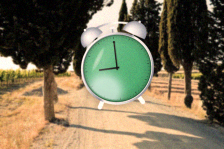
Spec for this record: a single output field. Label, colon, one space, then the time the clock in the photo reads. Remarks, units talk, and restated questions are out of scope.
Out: 9:00
